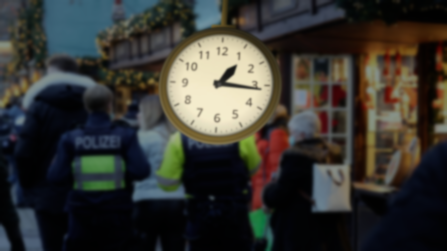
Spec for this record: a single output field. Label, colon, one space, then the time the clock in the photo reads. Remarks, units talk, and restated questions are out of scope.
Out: 1:16
